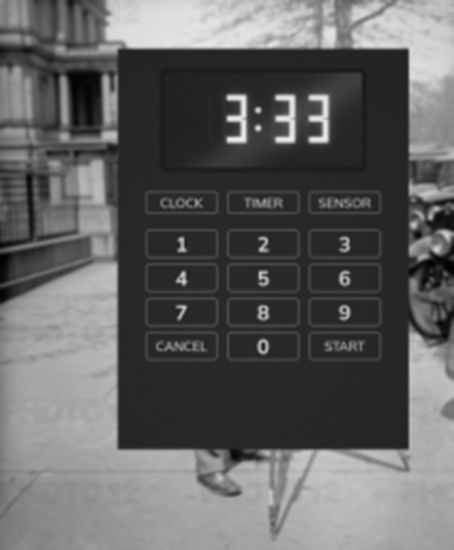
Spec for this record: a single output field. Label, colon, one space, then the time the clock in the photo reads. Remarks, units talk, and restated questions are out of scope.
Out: 3:33
